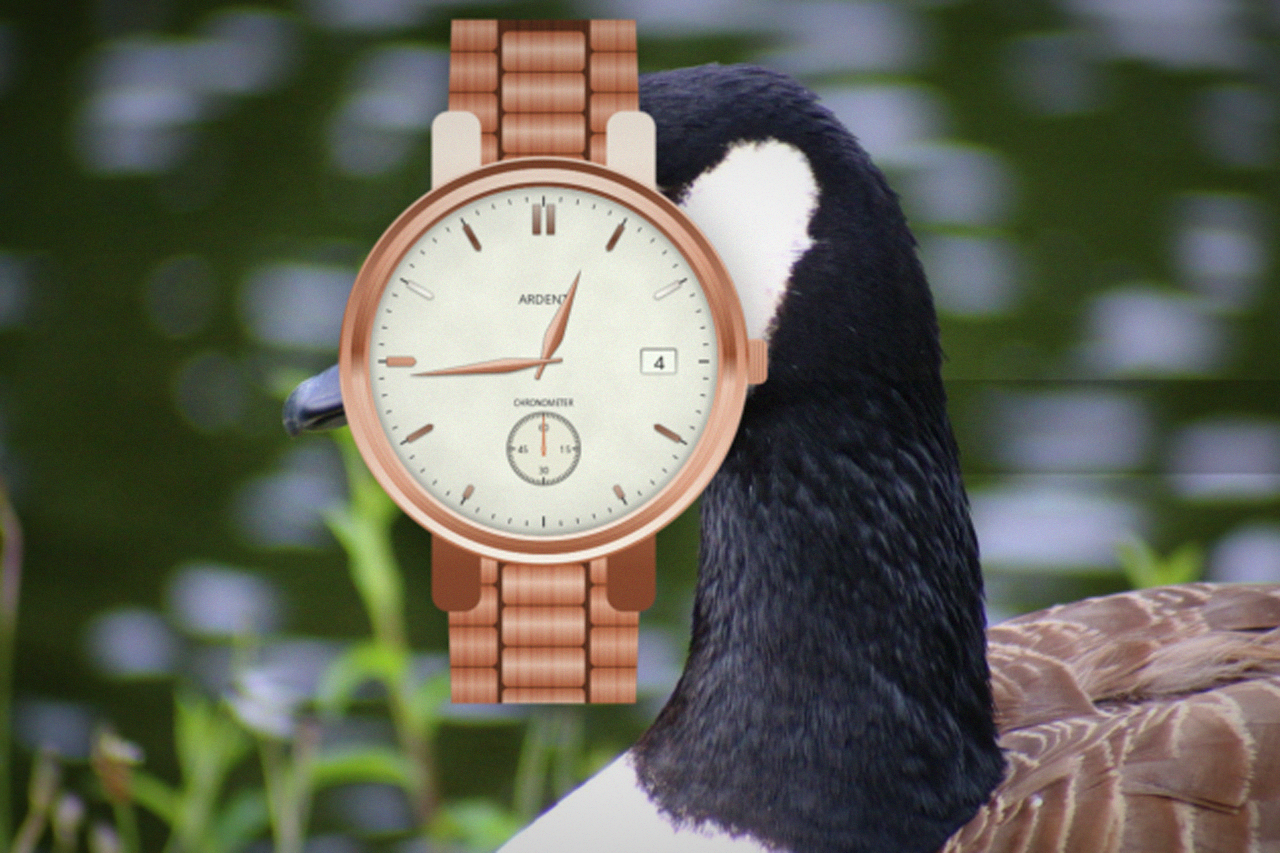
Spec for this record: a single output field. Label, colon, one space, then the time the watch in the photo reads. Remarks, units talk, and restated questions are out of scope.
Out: 12:44
